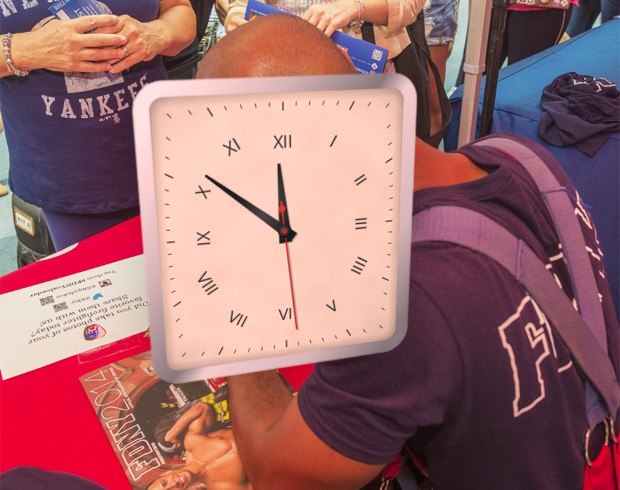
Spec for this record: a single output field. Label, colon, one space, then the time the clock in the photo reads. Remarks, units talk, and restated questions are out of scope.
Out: 11:51:29
